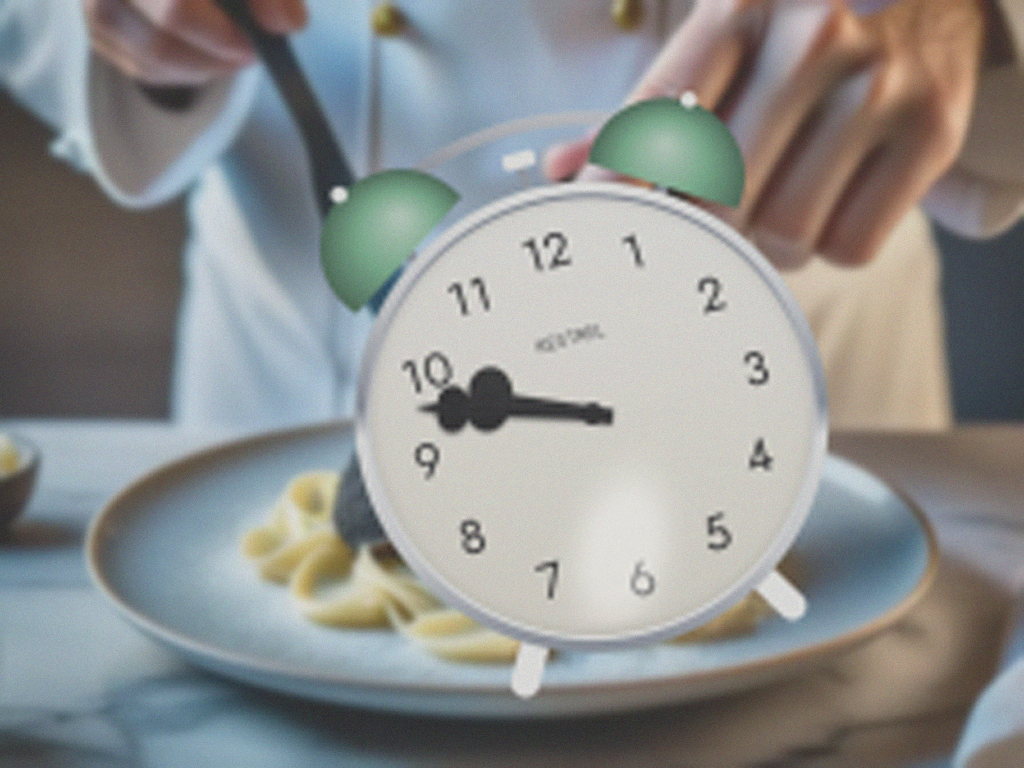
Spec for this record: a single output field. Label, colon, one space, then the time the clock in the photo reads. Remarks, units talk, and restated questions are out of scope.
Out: 9:48
